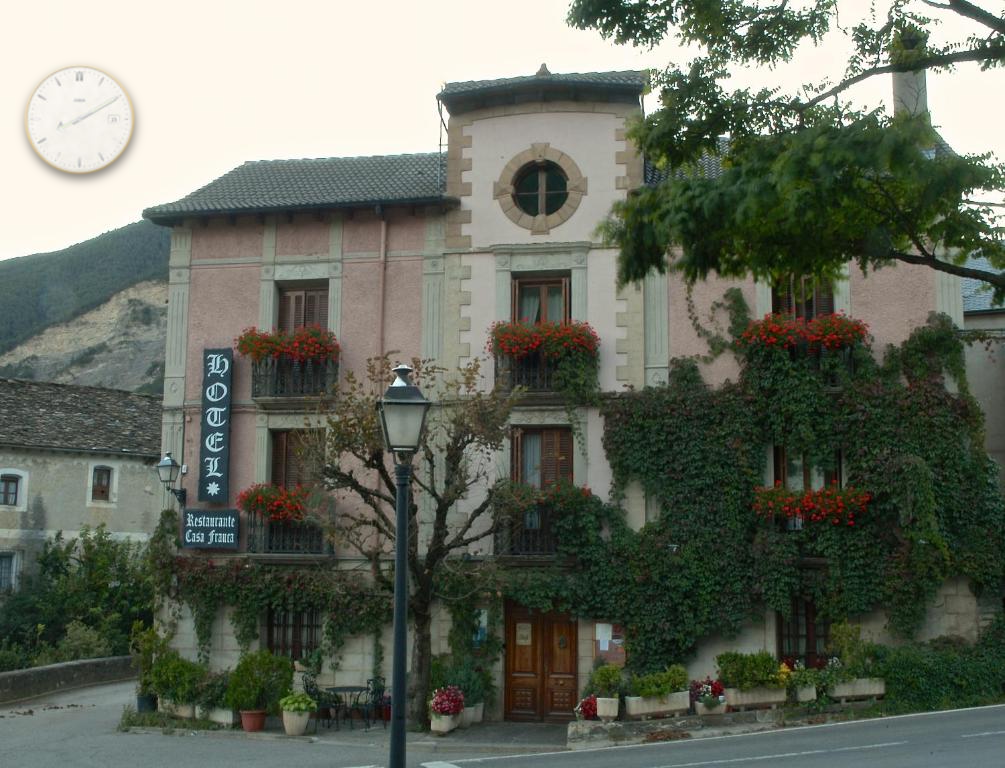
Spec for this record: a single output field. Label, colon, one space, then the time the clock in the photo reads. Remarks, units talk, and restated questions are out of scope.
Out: 8:10
